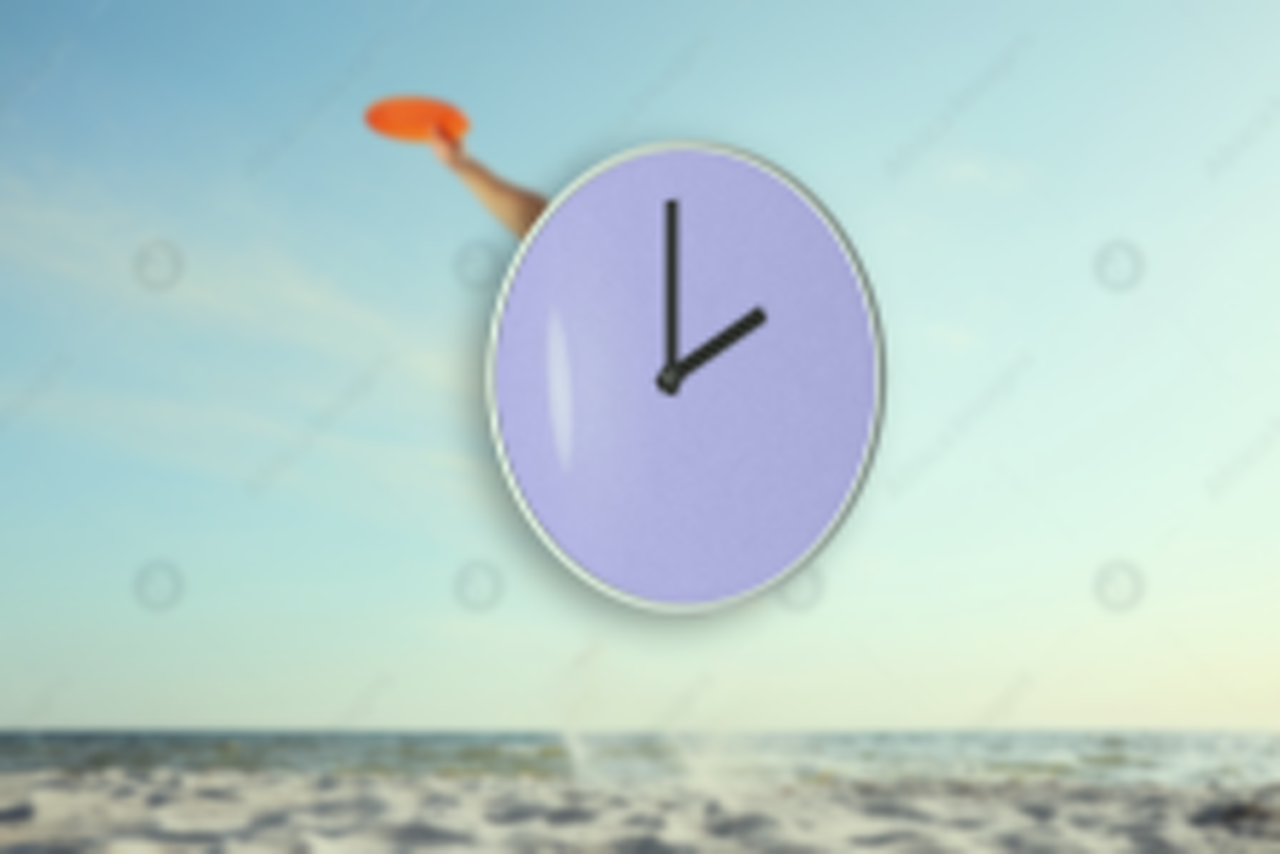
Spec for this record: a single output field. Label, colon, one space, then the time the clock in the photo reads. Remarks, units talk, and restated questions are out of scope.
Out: 2:00
